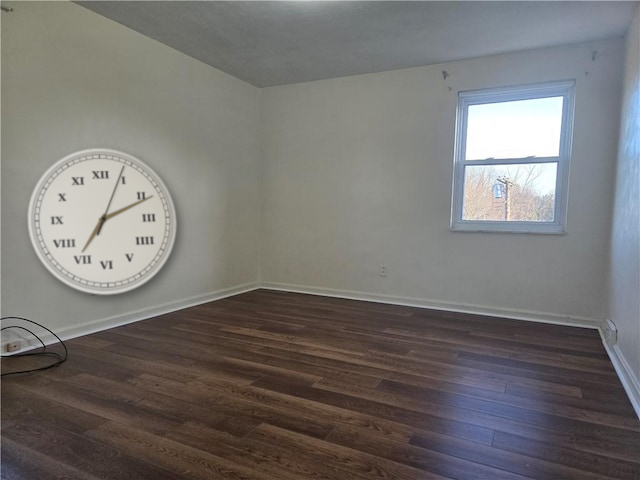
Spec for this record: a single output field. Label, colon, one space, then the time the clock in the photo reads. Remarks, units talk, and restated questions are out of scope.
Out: 7:11:04
